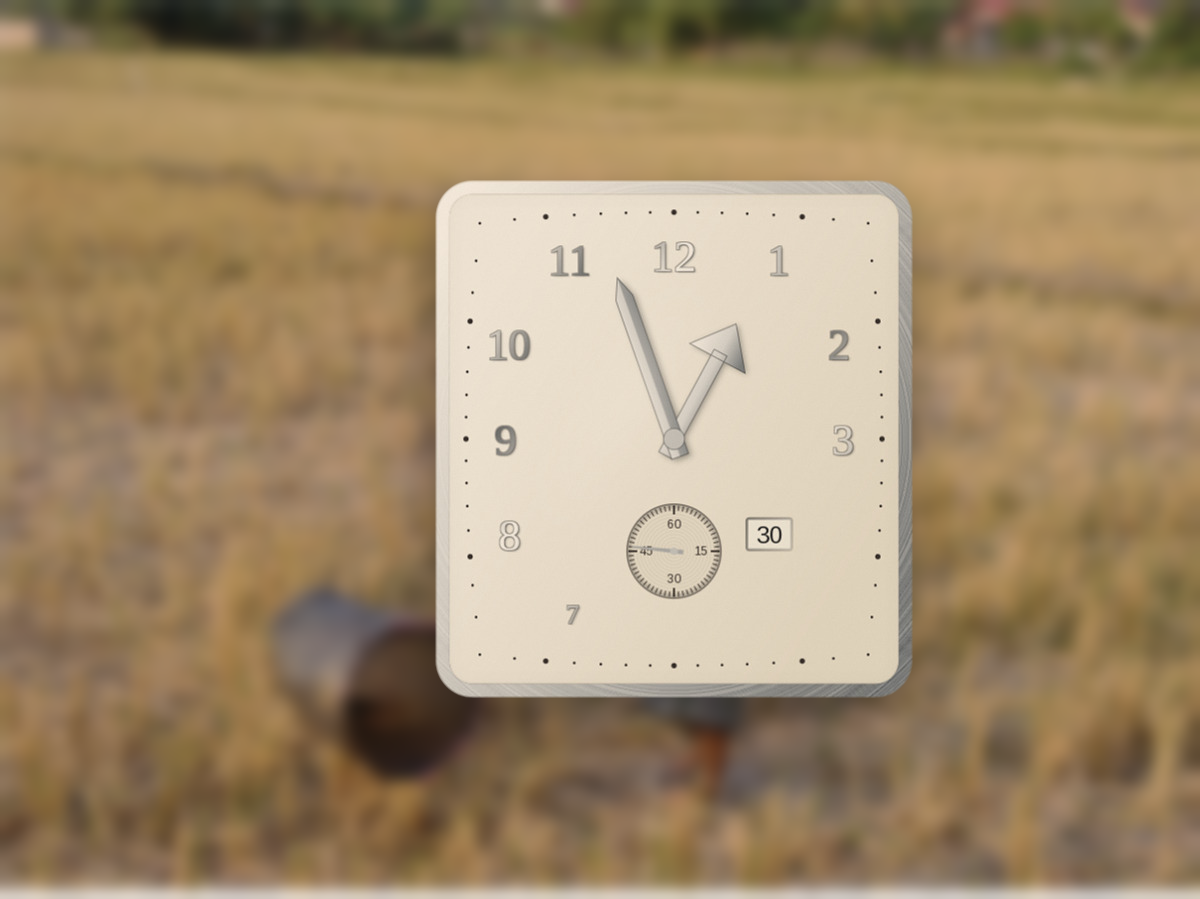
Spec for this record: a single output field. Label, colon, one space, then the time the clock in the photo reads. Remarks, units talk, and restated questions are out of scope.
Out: 12:56:46
